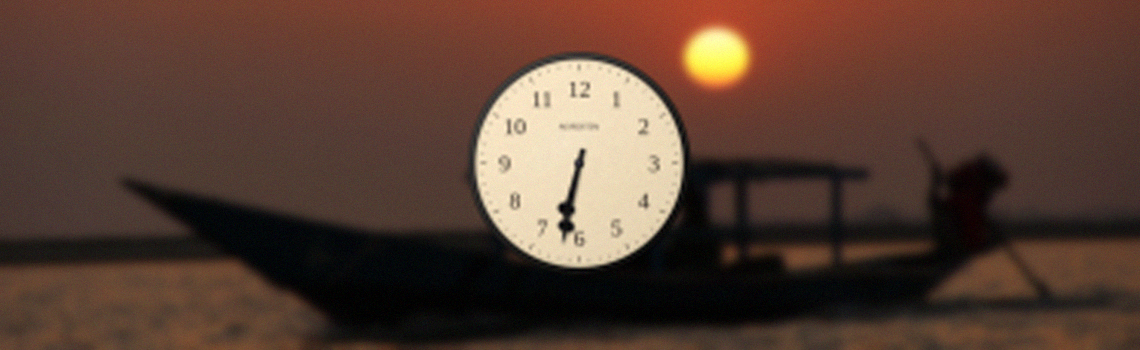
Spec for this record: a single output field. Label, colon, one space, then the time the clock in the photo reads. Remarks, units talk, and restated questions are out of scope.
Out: 6:32
